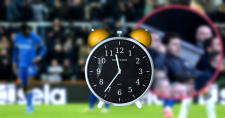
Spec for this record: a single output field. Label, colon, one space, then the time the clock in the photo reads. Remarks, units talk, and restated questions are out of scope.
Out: 11:36
